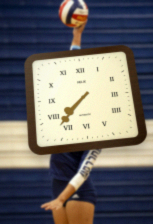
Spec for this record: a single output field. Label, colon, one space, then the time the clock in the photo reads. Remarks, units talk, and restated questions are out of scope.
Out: 7:37
